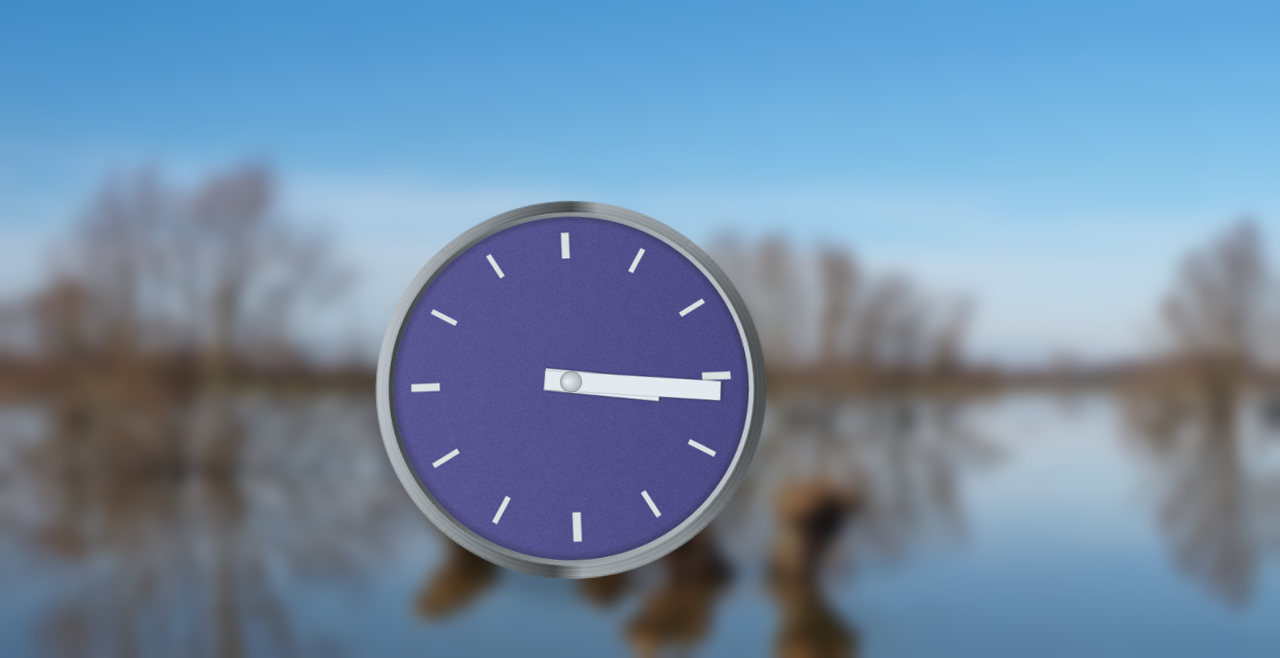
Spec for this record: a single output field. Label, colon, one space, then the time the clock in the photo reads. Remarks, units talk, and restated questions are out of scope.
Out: 3:16
